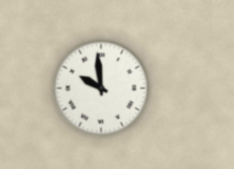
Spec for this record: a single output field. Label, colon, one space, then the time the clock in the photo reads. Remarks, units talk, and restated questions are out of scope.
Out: 9:59
